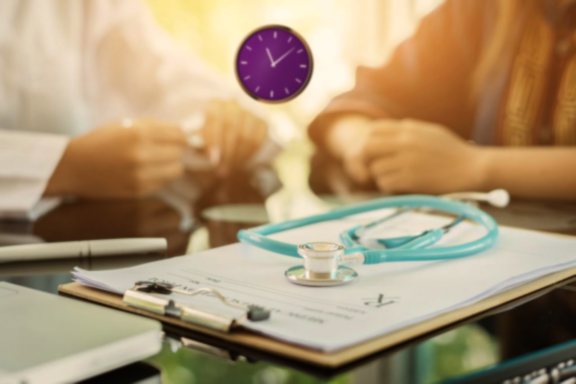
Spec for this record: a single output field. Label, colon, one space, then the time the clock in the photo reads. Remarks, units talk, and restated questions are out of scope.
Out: 11:08
